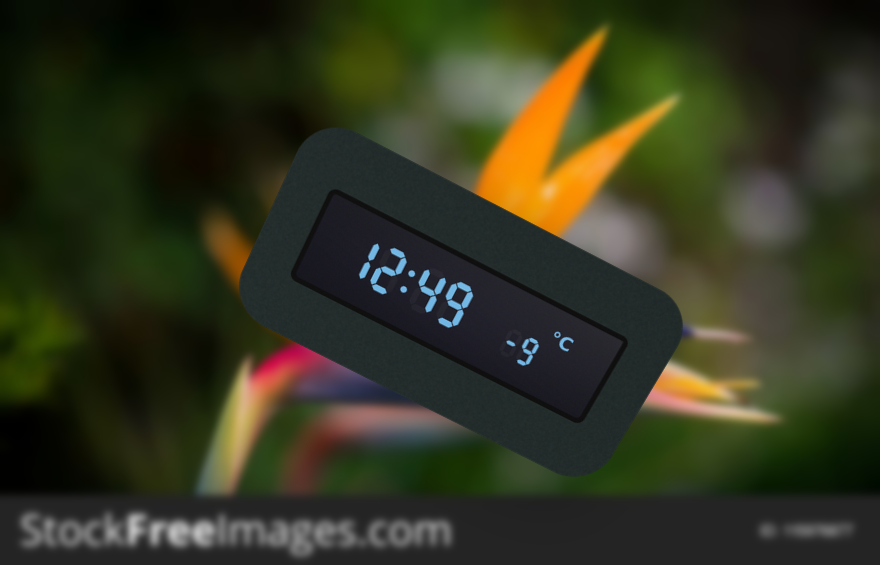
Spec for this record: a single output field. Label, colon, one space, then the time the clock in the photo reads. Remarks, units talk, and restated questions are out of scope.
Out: 12:49
